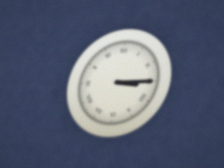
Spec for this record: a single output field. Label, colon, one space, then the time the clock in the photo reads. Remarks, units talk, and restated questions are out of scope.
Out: 3:15
